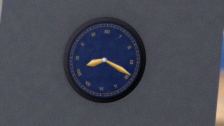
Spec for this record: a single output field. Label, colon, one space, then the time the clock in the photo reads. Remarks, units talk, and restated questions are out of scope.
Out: 8:19
